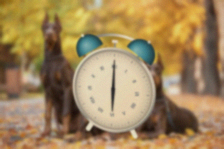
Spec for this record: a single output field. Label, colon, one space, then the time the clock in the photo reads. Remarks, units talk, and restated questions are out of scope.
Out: 6:00
